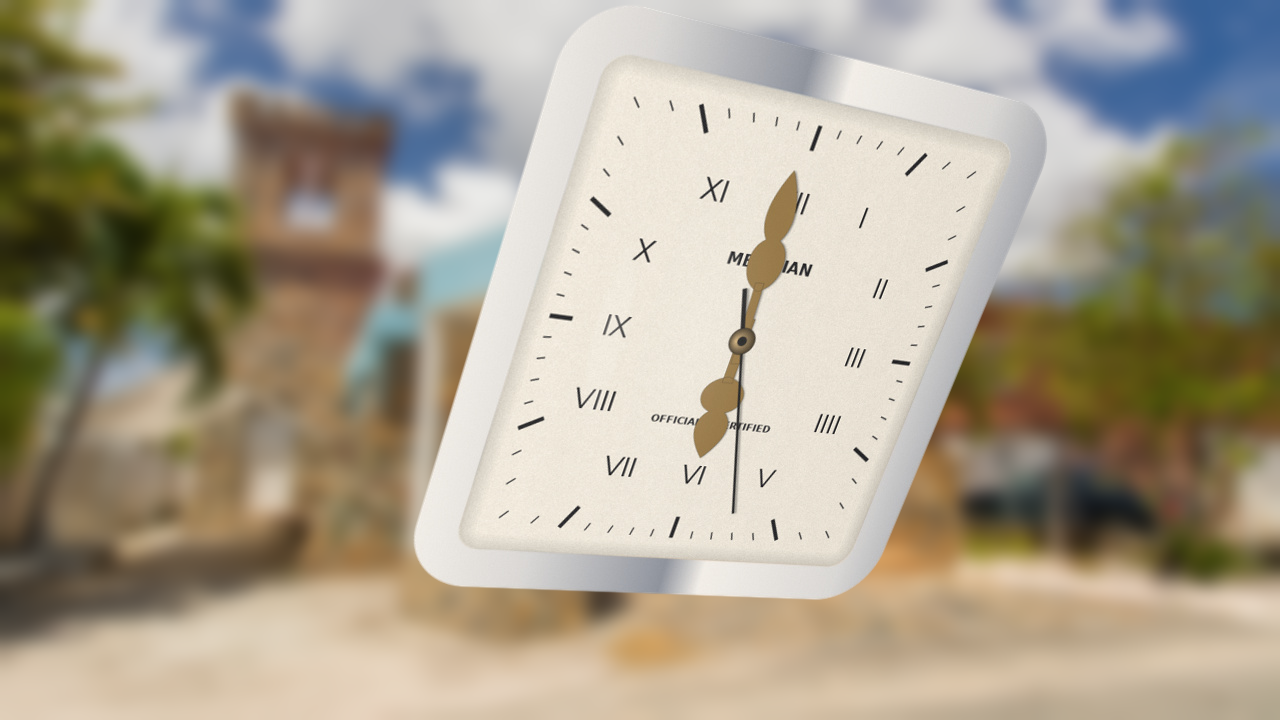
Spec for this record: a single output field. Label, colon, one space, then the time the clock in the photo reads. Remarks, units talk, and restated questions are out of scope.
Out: 5:59:27
